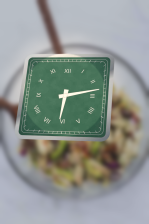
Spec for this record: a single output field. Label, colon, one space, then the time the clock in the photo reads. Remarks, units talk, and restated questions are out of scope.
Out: 6:13
